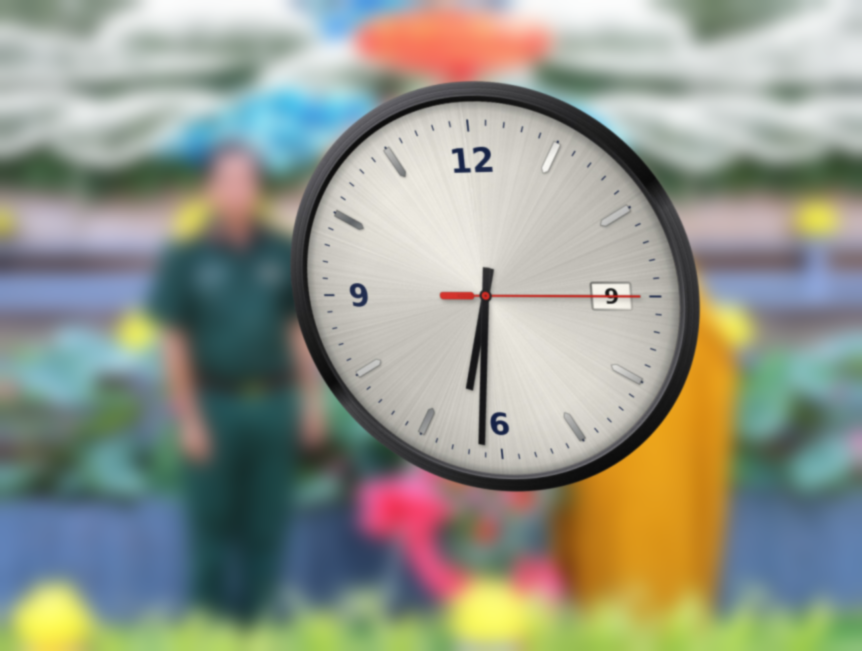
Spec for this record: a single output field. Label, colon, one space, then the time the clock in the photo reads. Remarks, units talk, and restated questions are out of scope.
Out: 6:31:15
